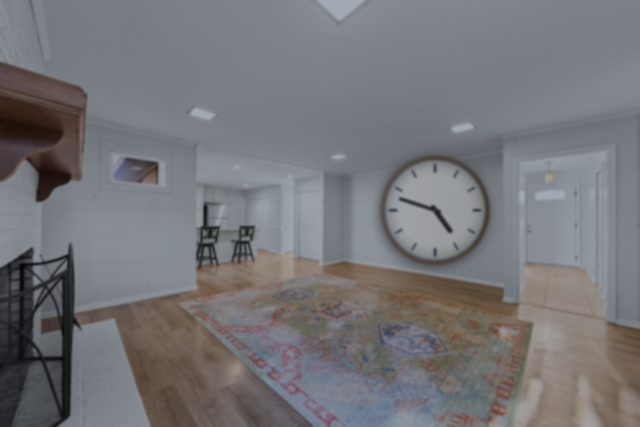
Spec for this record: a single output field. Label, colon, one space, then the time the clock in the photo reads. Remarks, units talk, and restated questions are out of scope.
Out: 4:48
